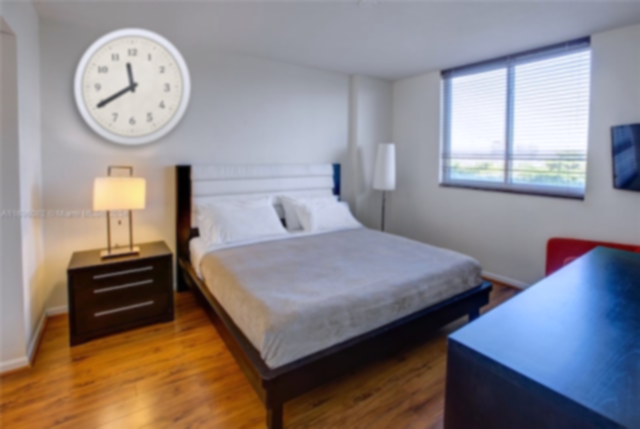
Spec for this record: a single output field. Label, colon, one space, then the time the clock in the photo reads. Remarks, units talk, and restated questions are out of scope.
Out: 11:40
